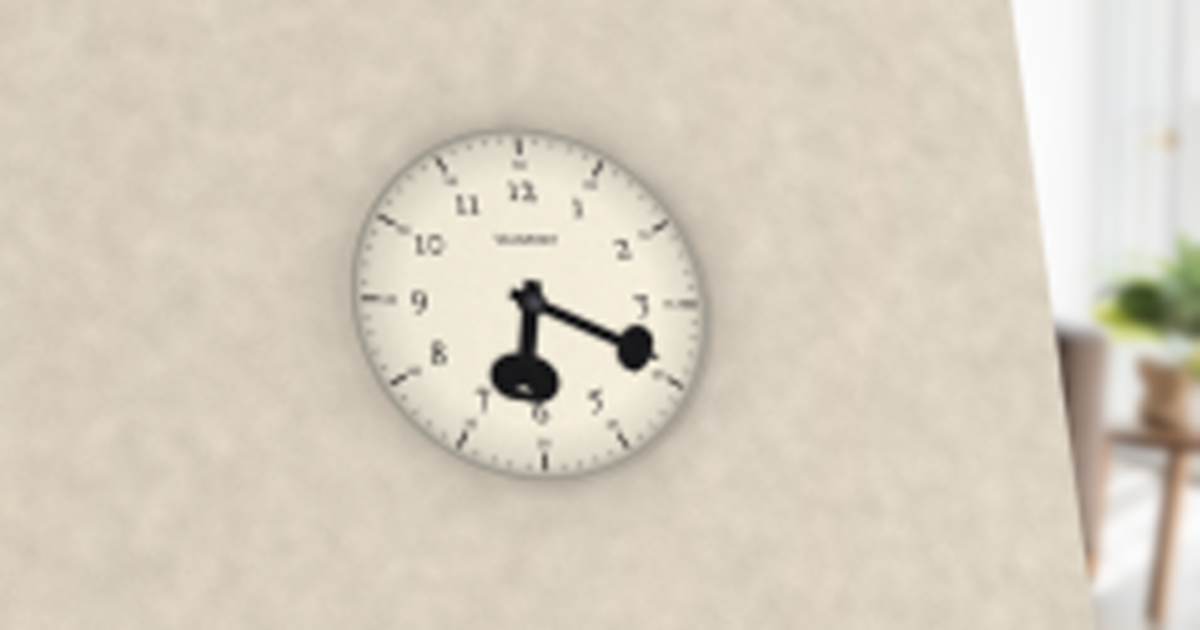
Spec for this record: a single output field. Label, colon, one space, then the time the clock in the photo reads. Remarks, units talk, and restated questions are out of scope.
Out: 6:19
